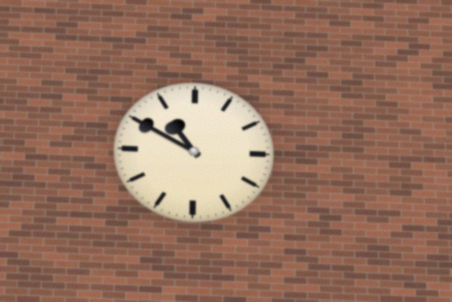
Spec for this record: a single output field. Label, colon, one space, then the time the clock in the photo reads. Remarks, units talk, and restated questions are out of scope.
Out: 10:50
